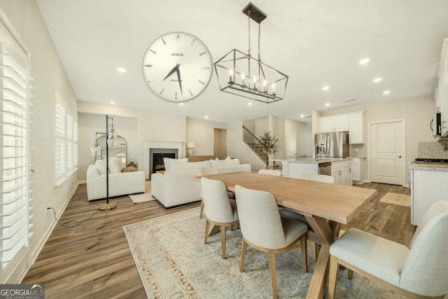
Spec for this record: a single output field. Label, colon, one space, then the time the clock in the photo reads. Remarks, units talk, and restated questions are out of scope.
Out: 7:28
